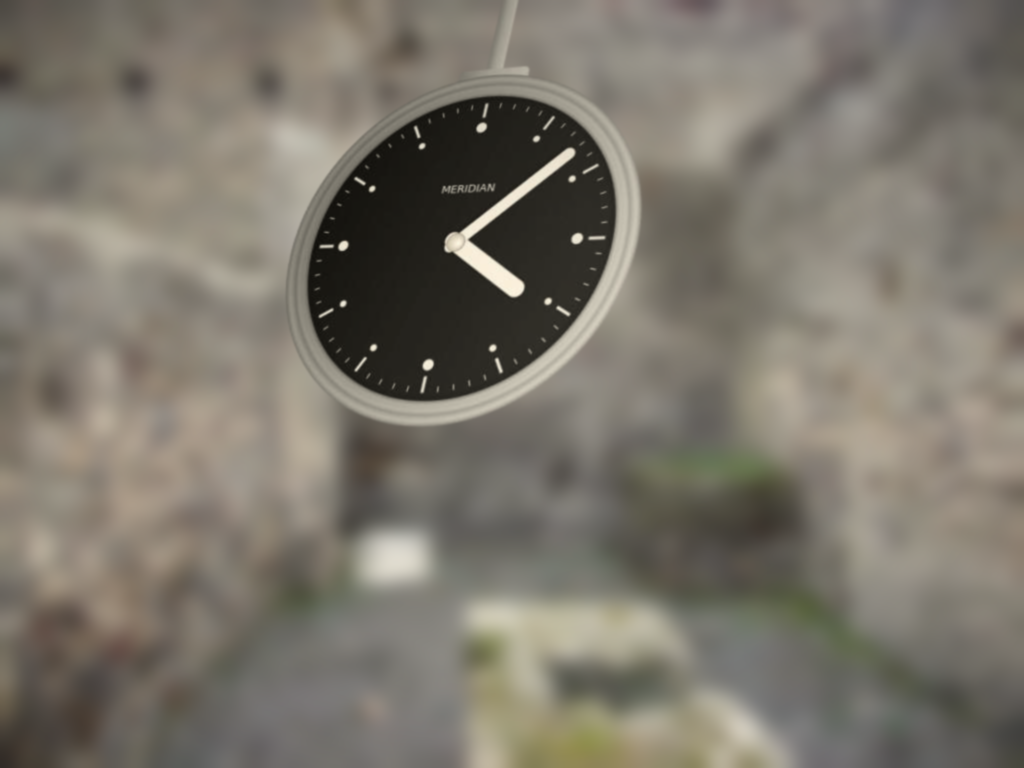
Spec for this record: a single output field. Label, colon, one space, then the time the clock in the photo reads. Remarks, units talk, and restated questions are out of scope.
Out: 4:08
